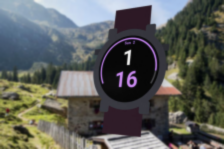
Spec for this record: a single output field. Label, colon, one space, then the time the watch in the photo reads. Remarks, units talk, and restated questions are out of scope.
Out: 1:16
